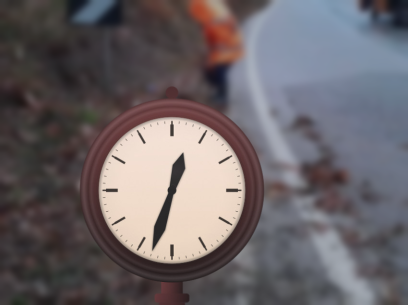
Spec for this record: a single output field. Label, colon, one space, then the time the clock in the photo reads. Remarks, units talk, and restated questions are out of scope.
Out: 12:33
